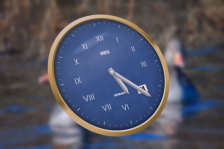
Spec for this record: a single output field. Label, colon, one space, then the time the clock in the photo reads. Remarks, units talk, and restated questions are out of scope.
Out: 5:23
